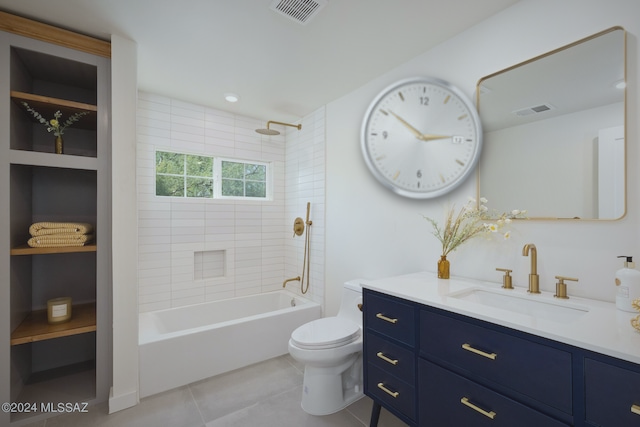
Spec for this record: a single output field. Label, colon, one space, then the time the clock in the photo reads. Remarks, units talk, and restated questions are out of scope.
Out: 2:51
